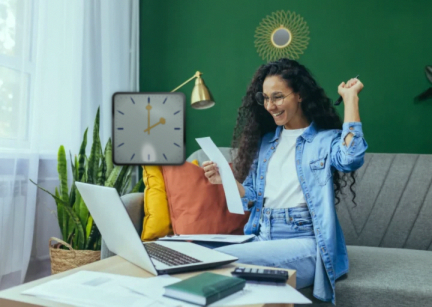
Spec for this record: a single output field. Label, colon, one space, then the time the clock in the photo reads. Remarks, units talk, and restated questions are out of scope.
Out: 2:00
